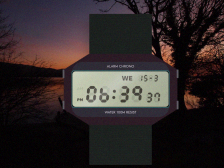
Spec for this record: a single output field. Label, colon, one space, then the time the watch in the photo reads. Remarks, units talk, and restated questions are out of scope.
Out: 6:39:37
